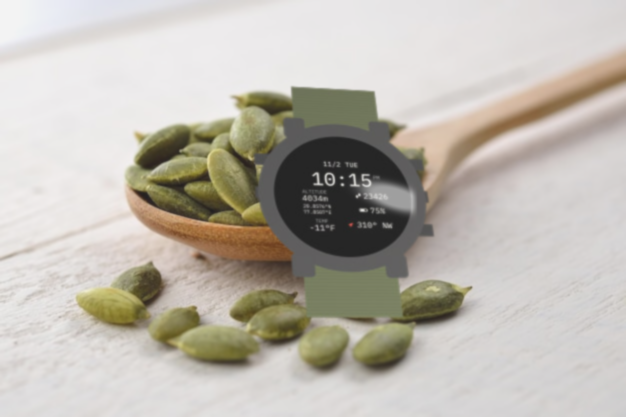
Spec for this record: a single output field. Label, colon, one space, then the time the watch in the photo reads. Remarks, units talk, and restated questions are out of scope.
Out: 10:15
